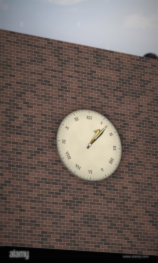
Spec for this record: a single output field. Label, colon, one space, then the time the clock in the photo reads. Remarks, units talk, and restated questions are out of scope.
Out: 1:07
